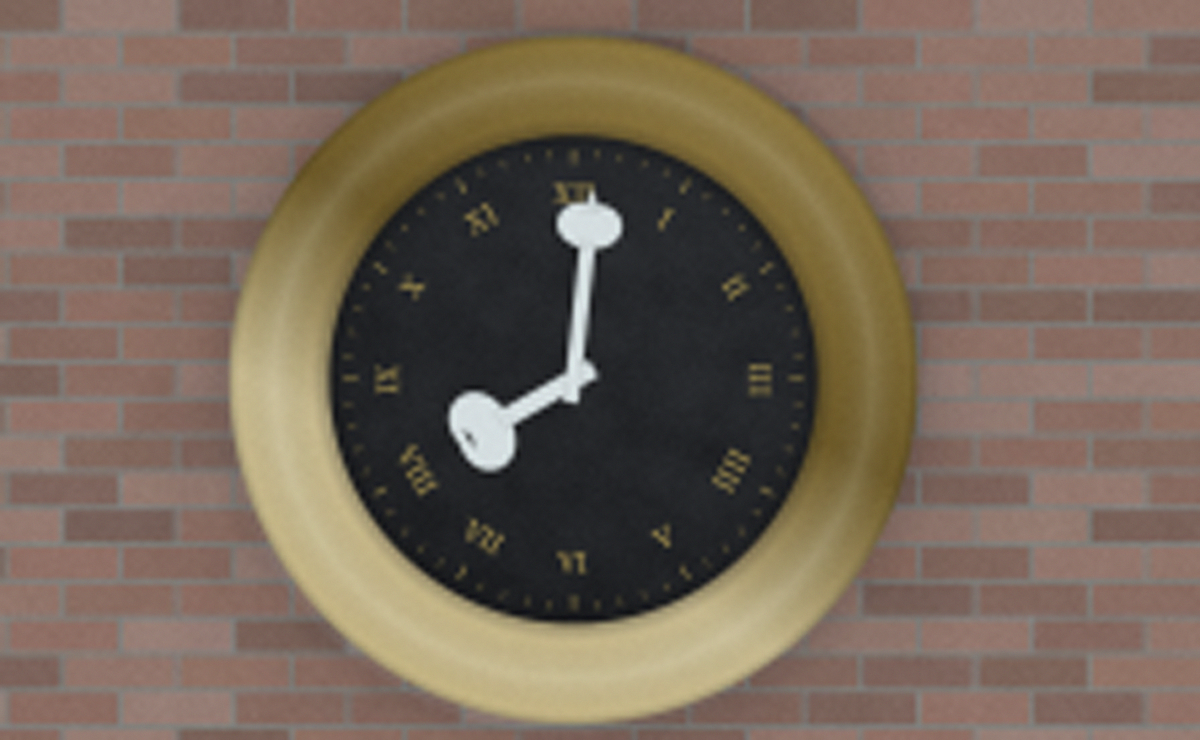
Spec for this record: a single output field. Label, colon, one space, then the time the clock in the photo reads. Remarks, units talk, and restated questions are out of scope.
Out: 8:01
